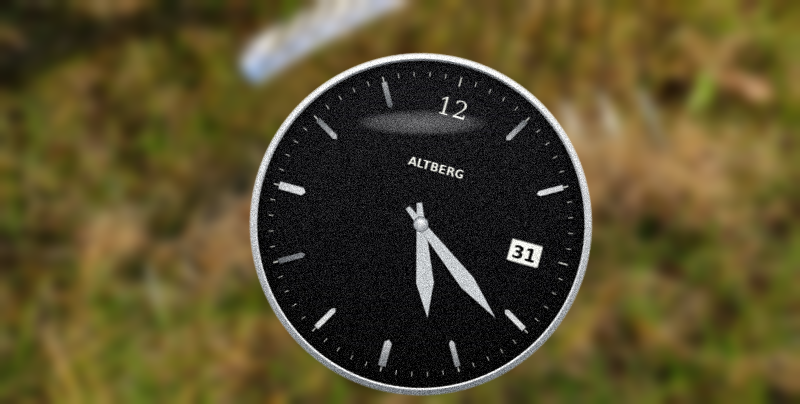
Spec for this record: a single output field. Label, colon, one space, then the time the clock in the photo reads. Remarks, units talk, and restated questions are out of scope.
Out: 5:21
